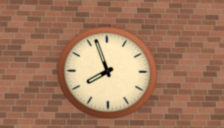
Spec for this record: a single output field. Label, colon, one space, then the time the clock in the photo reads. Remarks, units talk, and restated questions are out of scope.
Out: 7:57
